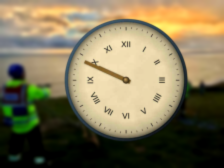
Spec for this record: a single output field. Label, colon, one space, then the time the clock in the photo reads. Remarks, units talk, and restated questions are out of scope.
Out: 9:49
